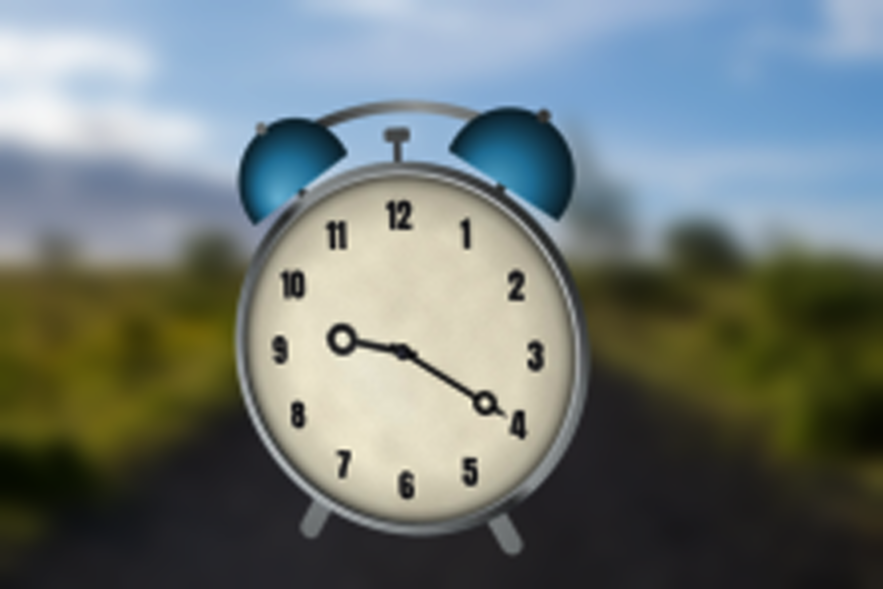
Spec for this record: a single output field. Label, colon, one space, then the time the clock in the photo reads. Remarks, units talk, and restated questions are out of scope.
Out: 9:20
